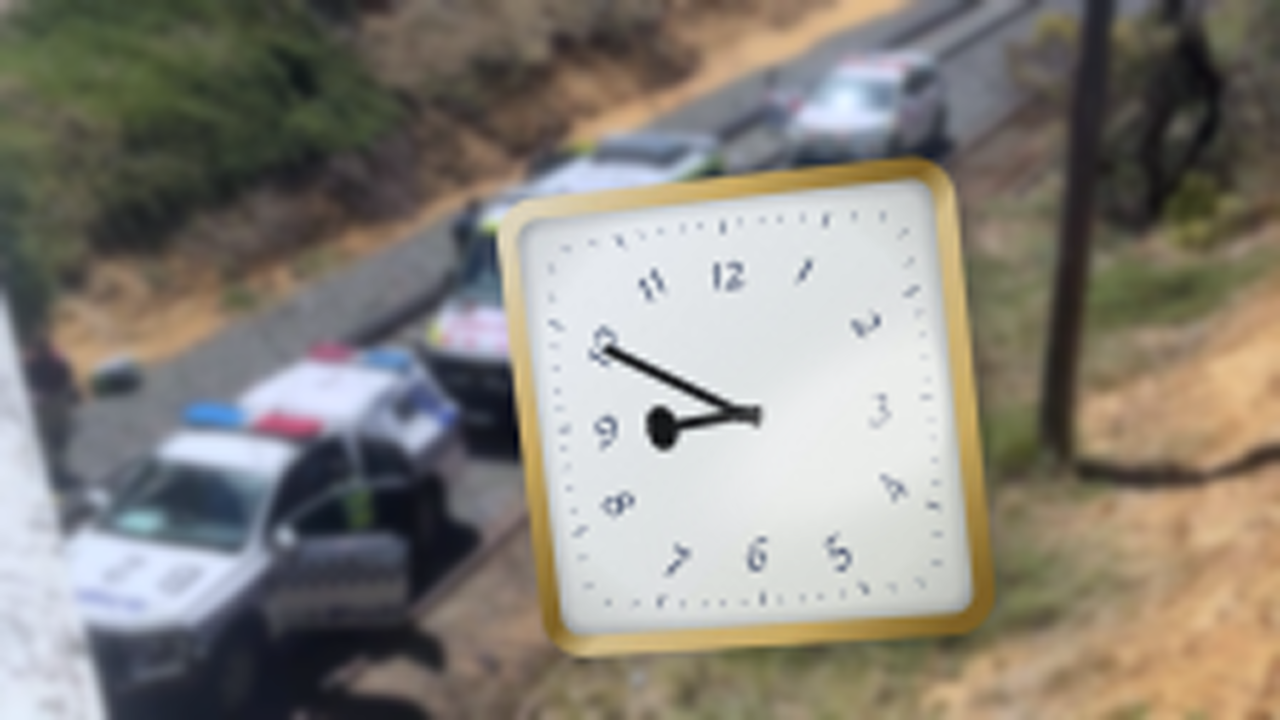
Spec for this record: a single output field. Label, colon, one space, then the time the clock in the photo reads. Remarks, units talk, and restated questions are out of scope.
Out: 8:50
